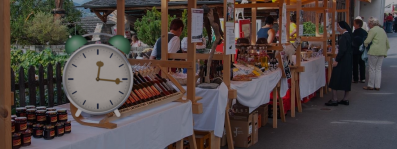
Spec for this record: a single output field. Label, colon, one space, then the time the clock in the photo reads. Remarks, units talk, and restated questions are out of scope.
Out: 12:16
